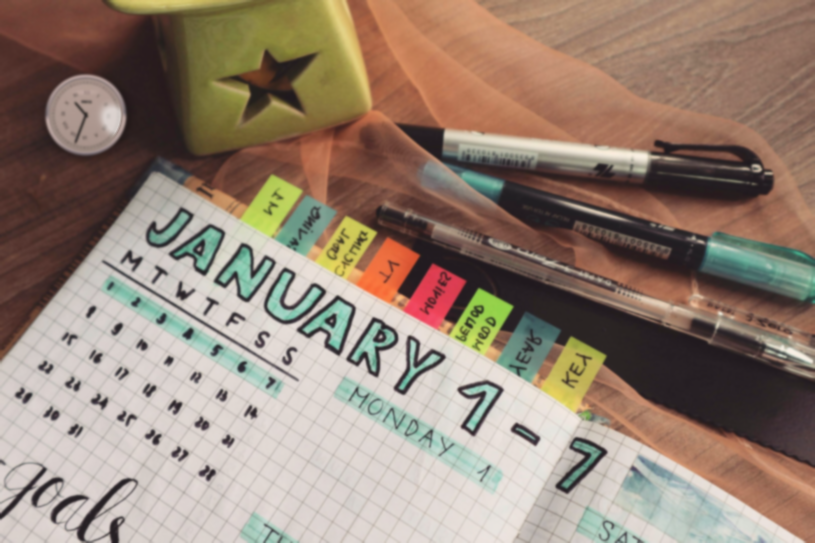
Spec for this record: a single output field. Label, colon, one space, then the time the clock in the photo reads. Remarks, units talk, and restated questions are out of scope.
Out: 10:33
